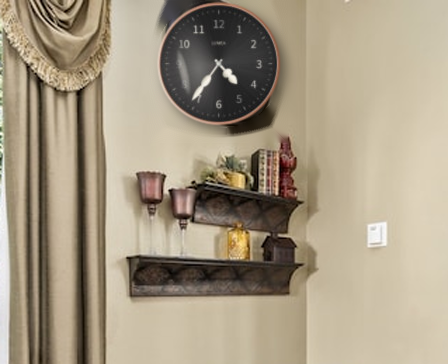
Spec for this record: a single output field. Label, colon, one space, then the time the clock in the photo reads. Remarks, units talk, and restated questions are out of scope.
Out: 4:36
